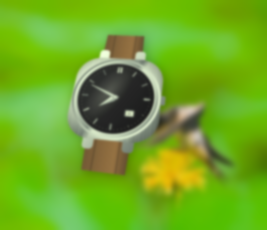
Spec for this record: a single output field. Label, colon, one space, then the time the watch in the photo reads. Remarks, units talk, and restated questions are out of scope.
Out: 7:49
